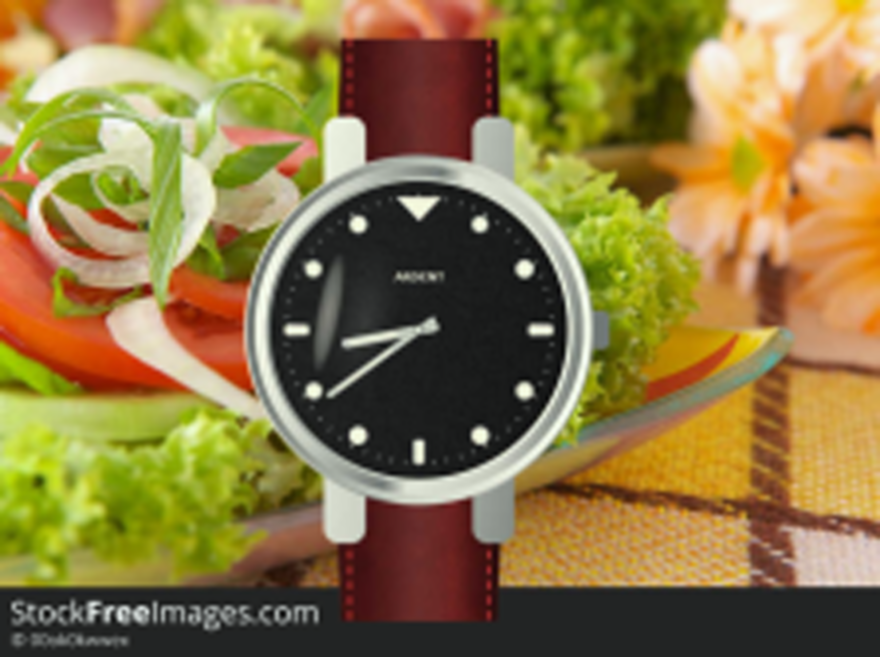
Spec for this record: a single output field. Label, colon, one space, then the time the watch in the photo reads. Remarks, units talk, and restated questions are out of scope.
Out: 8:39
